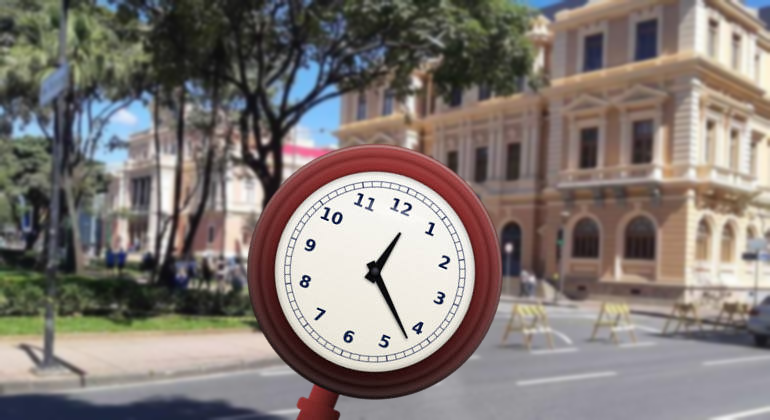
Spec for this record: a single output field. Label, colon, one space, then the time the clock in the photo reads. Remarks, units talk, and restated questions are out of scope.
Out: 12:22
